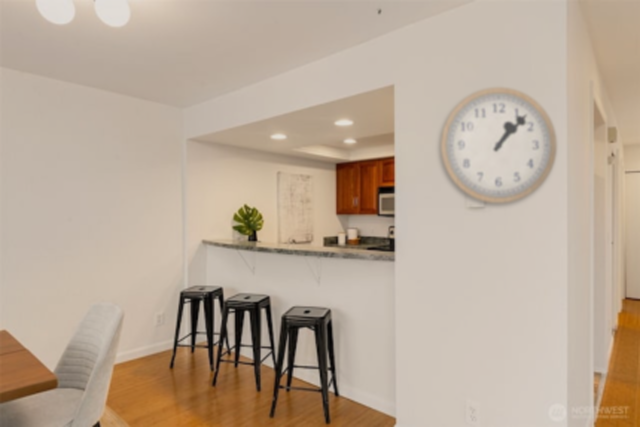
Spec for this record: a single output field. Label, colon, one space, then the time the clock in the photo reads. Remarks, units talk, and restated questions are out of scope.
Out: 1:07
